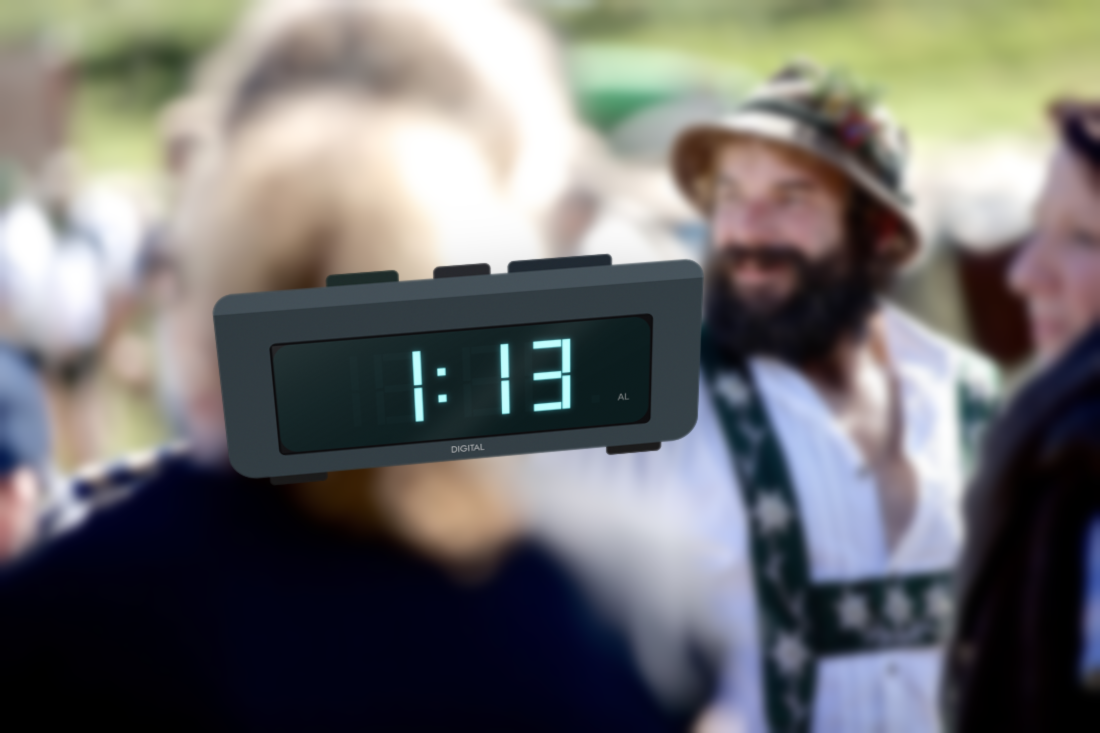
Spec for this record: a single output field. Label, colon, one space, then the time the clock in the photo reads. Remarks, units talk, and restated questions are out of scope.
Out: 1:13
